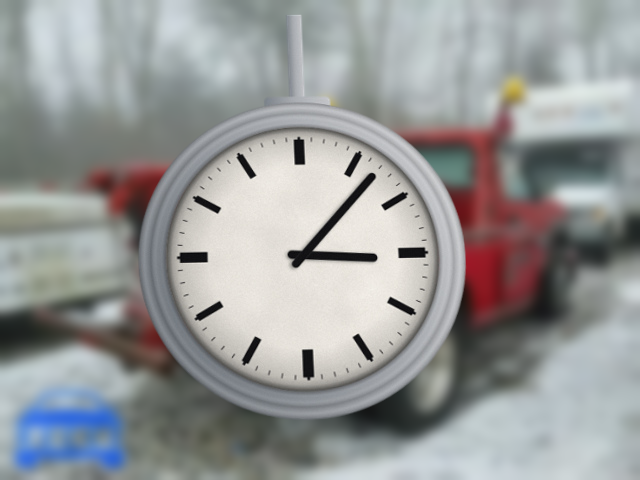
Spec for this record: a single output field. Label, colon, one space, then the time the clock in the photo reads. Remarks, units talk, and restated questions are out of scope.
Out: 3:07
